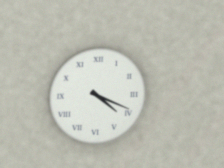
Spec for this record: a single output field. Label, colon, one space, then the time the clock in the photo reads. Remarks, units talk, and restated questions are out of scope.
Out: 4:19
